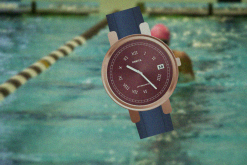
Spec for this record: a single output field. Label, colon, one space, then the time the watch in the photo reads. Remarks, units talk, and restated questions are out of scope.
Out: 10:25
